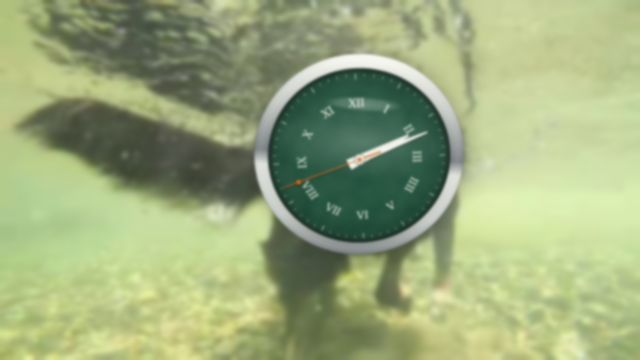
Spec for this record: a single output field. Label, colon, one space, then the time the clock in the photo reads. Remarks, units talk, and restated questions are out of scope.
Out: 2:11:42
